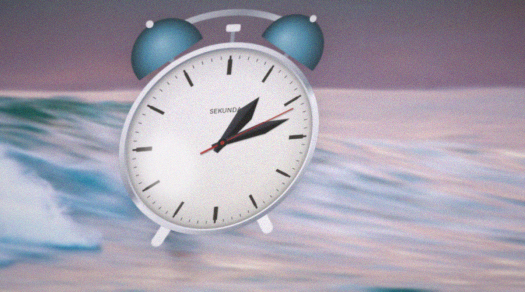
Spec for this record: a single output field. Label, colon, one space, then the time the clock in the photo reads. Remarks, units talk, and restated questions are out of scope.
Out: 1:12:11
